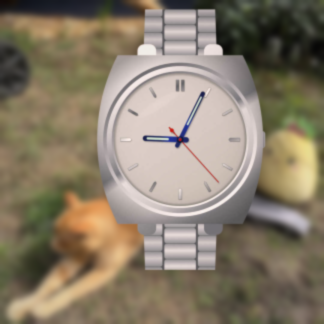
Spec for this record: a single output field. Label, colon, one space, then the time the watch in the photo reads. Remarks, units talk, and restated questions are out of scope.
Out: 9:04:23
